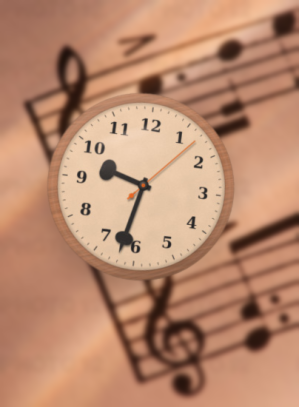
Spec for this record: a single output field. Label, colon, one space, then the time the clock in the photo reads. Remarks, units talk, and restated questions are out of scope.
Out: 9:32:07
